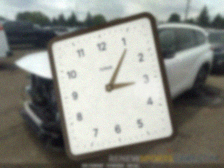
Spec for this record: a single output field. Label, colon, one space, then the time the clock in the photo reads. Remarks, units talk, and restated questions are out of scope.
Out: 3:06
